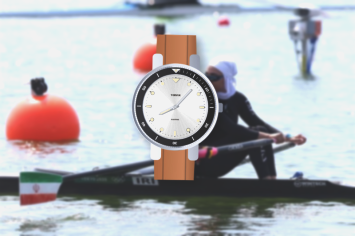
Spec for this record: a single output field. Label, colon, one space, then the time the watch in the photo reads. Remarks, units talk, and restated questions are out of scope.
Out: 8:07
